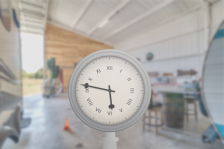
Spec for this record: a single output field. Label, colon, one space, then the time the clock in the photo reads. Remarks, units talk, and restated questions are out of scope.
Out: 5:47
